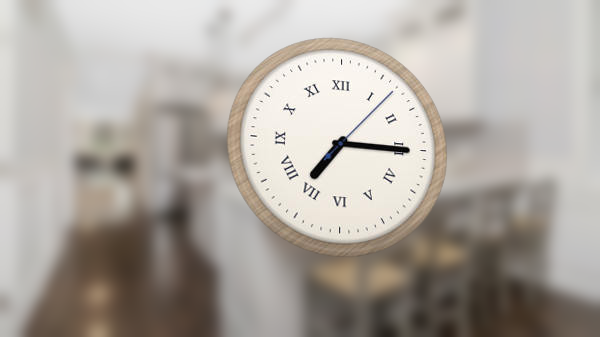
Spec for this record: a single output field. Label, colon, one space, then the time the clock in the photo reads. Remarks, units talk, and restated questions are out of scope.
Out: 7:15:07
